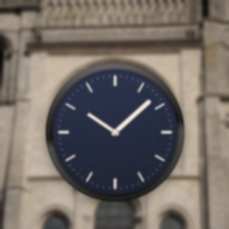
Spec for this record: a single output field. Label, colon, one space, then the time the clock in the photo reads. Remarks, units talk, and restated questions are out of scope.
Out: 10:08
